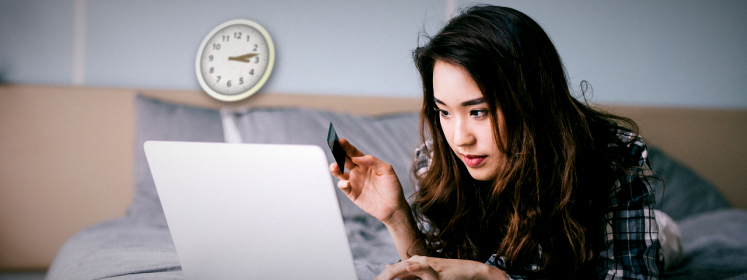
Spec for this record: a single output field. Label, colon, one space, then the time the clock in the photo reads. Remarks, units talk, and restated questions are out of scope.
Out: 3:13
